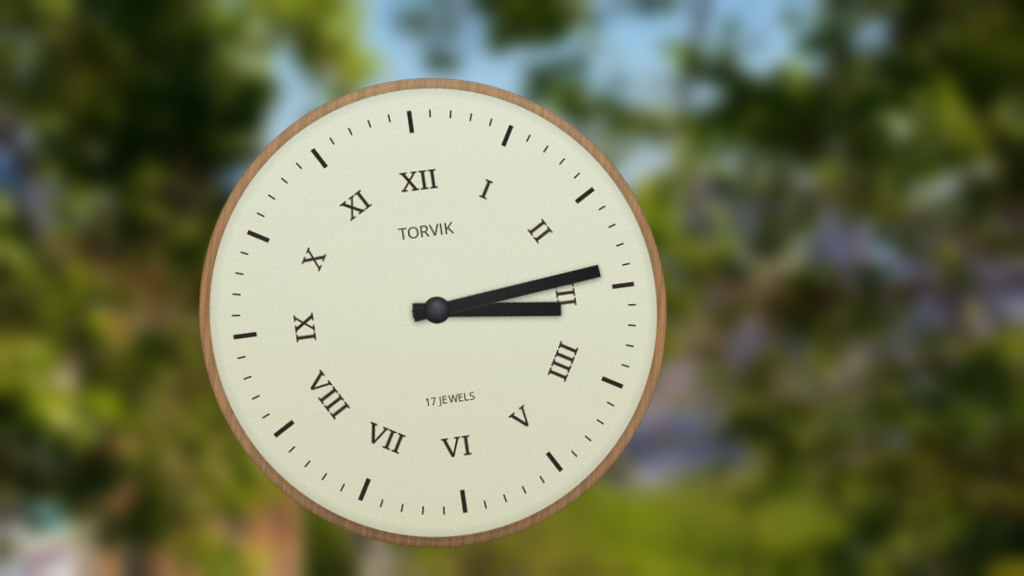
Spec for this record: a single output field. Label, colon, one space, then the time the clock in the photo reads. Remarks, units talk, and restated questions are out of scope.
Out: 3:14
